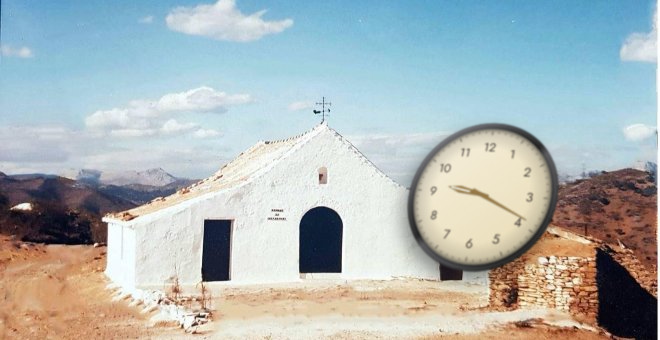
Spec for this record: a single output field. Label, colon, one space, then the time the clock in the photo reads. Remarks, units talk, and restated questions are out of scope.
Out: 9:19
